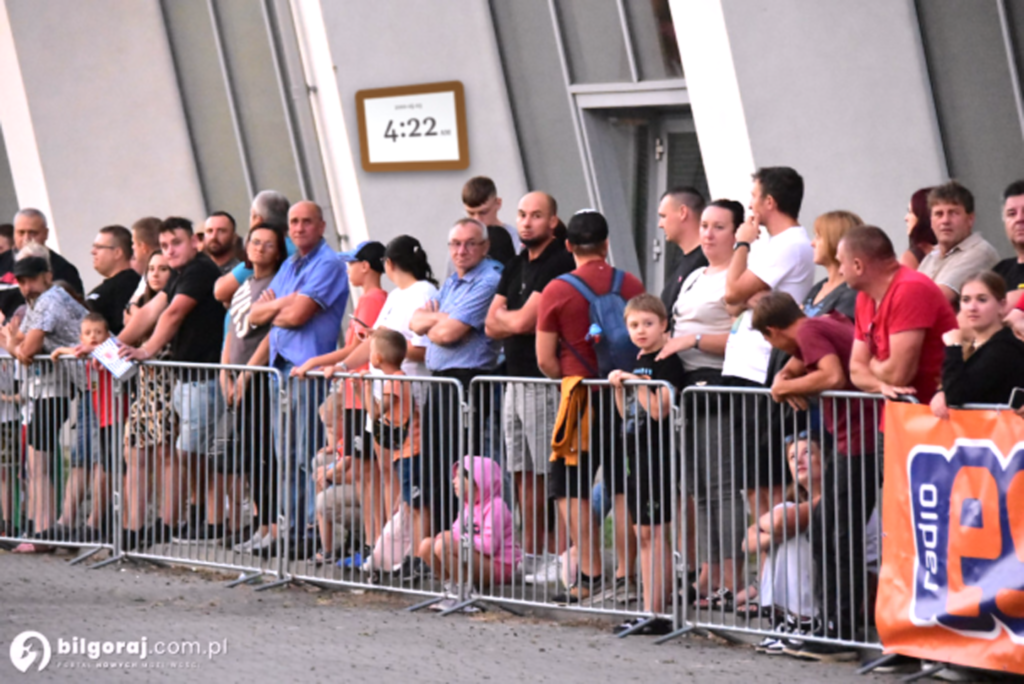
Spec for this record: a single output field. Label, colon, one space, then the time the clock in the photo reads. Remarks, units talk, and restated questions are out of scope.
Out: 4:22
